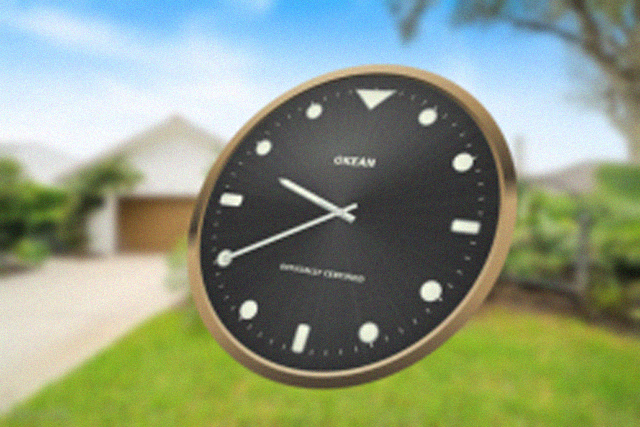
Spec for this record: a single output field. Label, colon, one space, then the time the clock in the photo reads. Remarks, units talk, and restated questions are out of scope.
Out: 9:40
